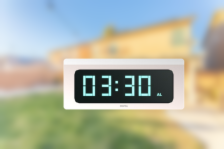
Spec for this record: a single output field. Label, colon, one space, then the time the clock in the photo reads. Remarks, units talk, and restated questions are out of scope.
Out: 3:30
